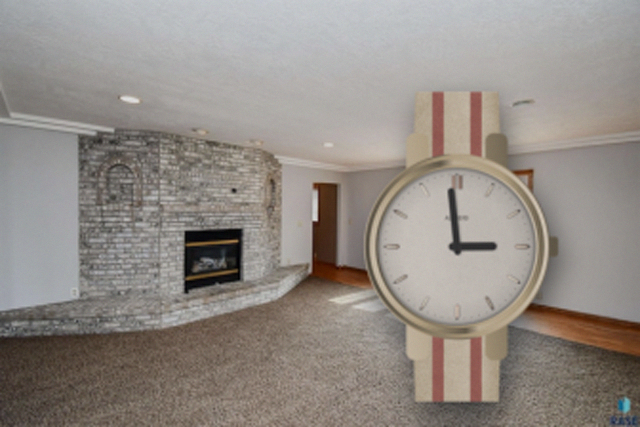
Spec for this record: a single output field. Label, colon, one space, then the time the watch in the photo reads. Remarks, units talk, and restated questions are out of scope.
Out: 2:59
